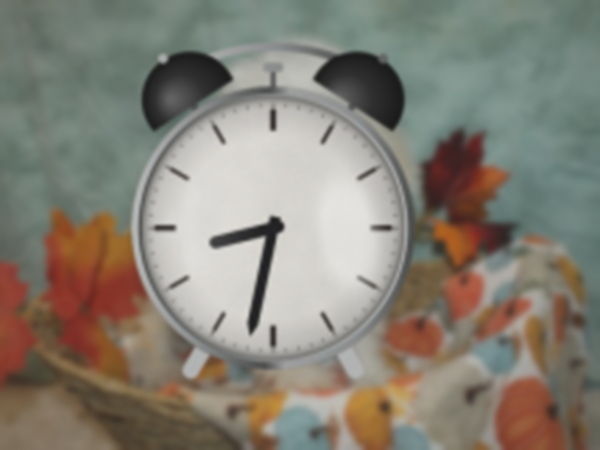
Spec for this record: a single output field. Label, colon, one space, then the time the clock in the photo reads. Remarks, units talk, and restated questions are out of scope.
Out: 8:32
